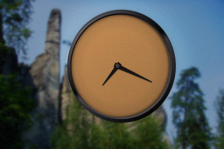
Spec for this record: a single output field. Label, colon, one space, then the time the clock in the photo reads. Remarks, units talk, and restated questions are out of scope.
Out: 7:19
